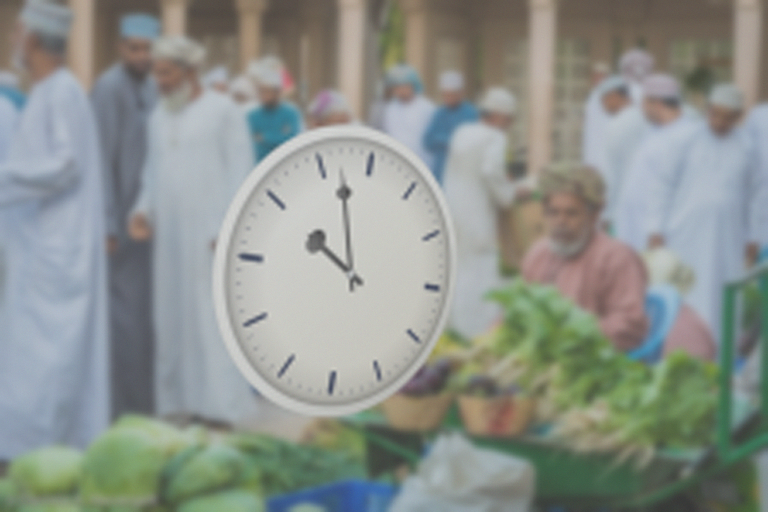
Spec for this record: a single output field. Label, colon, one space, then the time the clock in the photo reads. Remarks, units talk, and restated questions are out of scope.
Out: 9:57
